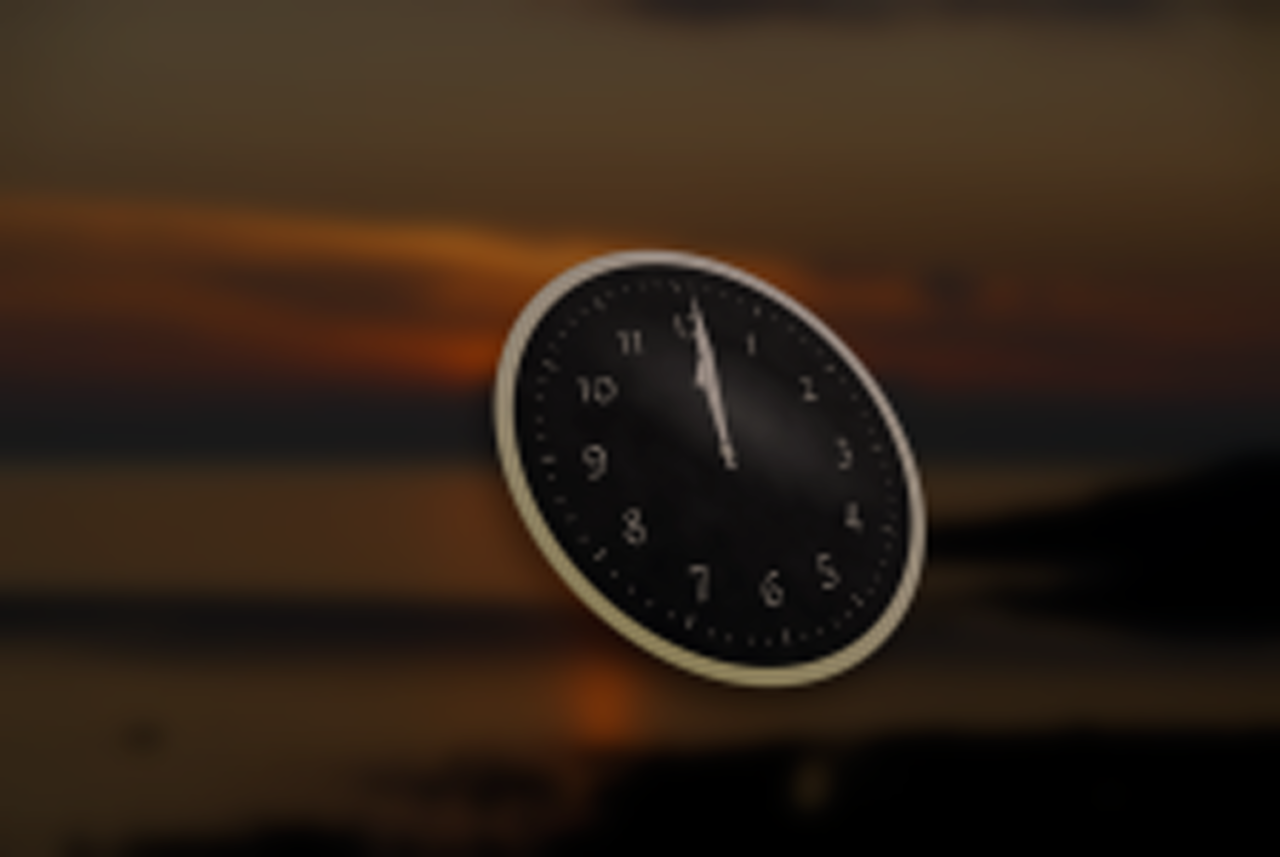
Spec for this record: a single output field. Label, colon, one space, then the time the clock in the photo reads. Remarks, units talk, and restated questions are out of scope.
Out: 12:01
